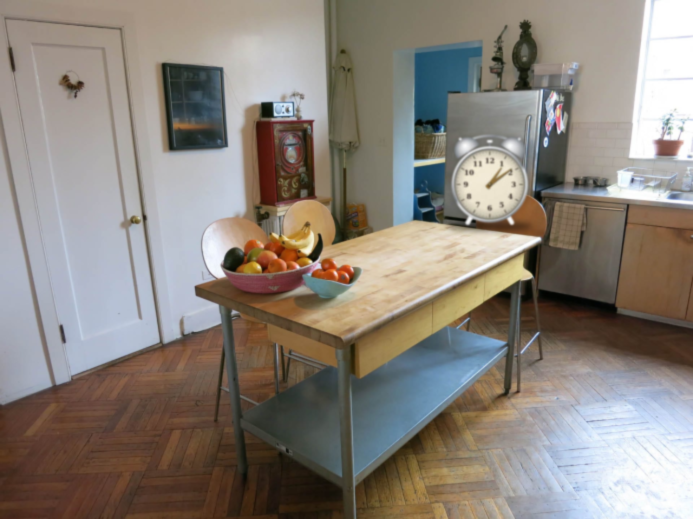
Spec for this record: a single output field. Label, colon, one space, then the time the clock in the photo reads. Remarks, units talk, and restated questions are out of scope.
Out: 1:09
